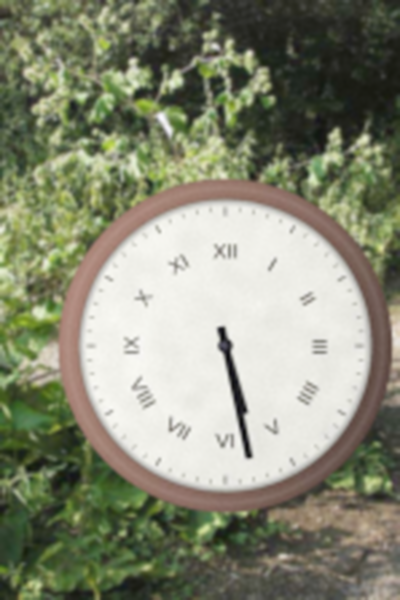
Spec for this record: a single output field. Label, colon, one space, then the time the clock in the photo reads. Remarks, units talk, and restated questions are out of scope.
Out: 5:28
